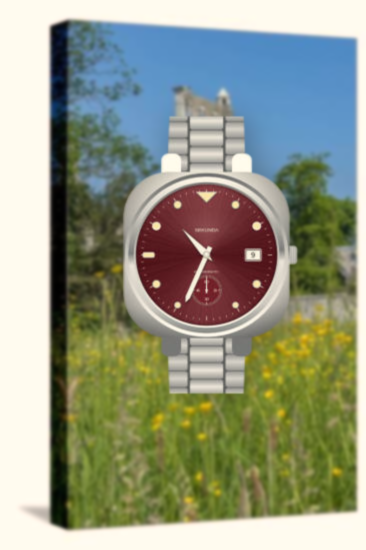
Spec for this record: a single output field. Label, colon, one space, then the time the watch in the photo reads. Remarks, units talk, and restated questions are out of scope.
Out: 10:34
